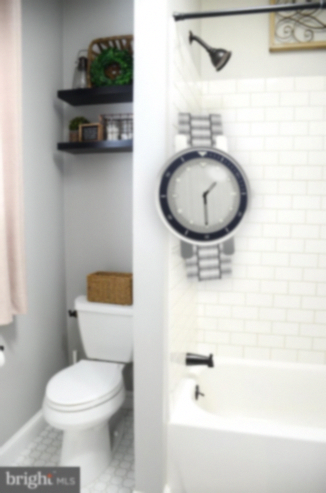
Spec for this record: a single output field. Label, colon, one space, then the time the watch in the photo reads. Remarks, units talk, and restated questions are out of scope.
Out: 1:30
